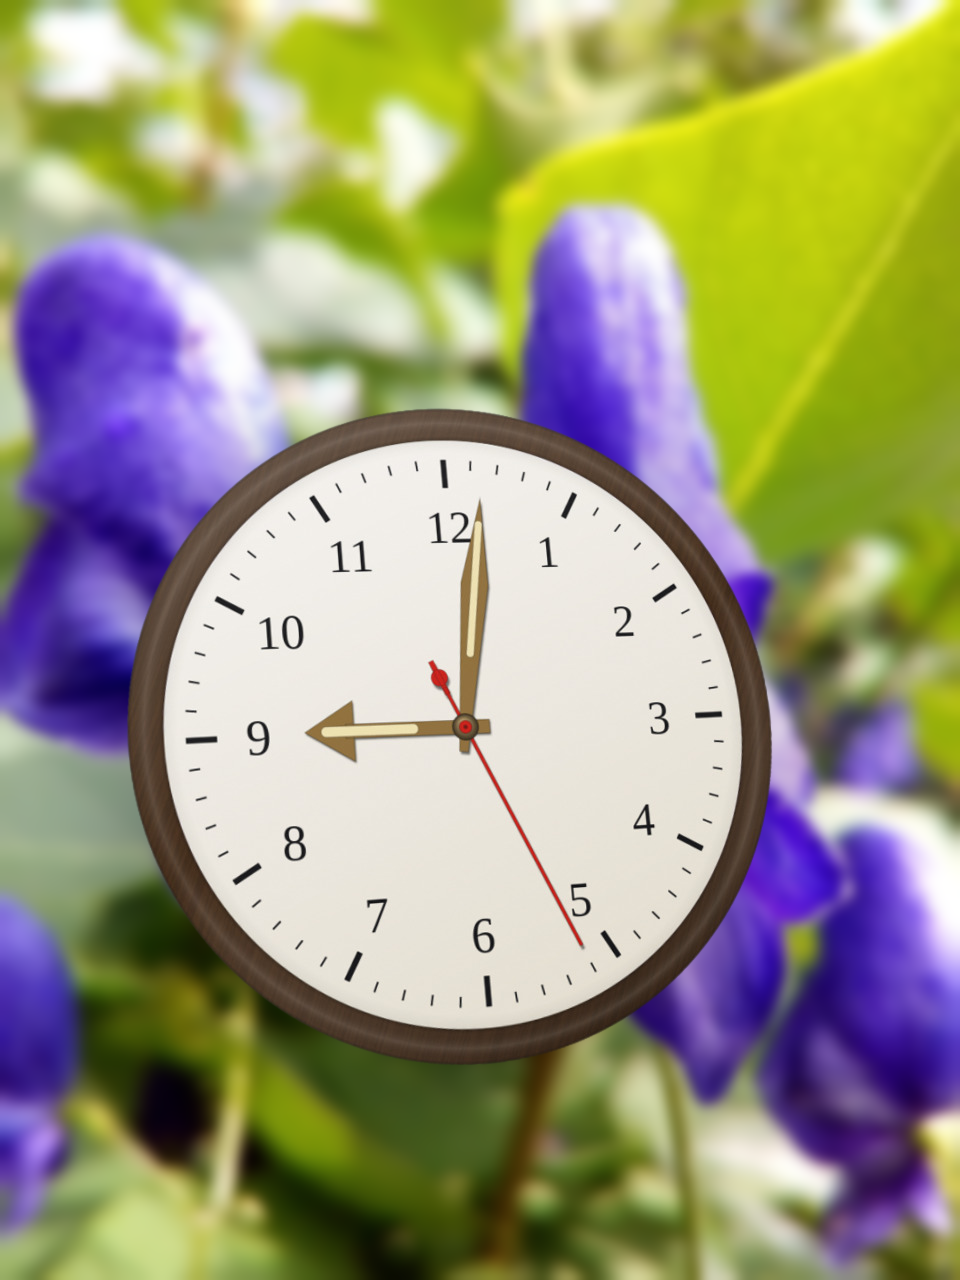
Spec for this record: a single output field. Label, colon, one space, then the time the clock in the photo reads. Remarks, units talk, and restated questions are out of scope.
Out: 9:01:26
